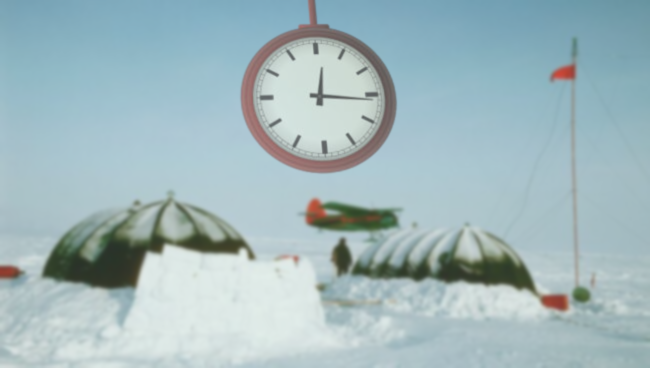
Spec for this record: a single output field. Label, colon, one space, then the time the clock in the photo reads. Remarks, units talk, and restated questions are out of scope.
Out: 12:16
